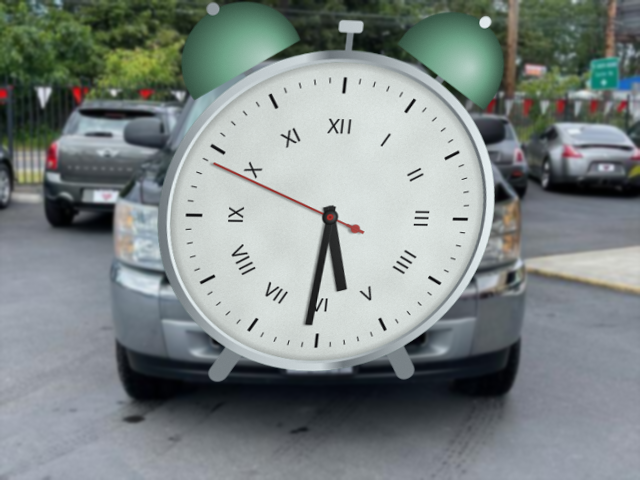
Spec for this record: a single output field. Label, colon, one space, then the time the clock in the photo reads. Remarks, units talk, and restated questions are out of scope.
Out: 5:30:49
